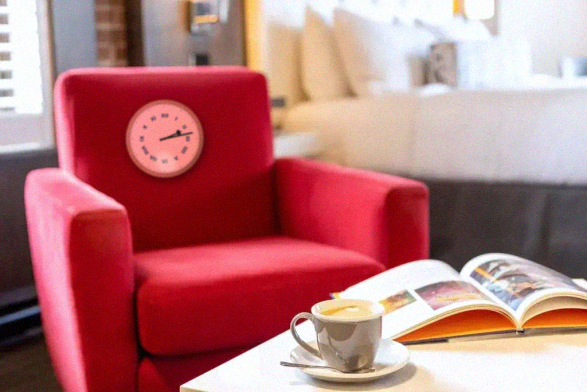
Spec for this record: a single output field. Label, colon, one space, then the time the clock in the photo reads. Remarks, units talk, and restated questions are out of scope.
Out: 2:13
